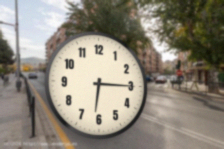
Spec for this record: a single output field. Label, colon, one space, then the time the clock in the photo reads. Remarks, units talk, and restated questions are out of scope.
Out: 6:15
